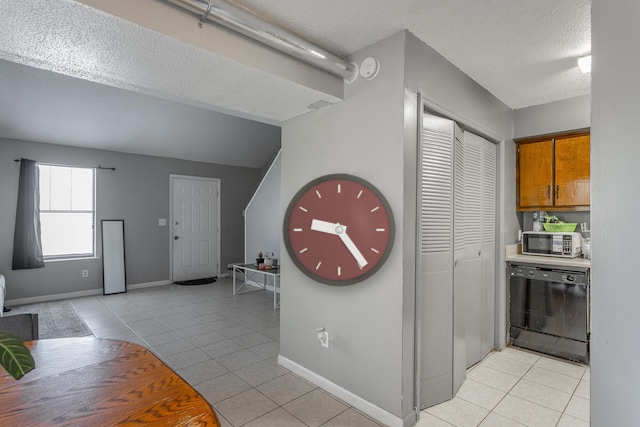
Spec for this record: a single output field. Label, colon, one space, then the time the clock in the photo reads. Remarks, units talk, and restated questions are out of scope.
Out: 9:24
